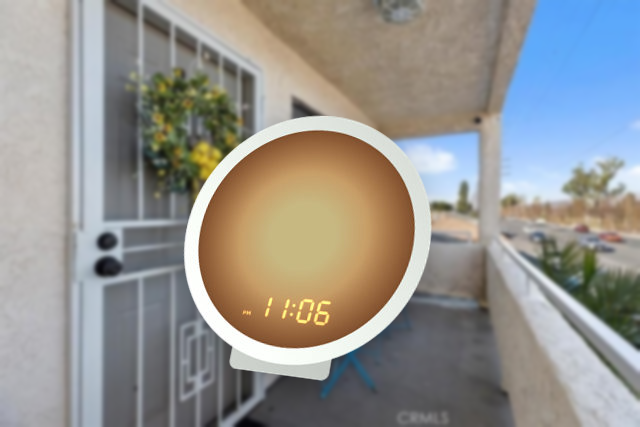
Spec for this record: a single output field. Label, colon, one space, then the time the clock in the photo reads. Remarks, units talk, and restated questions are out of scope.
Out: 11:06
